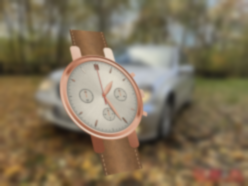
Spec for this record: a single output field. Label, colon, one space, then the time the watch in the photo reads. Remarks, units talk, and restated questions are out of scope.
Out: 1:26
